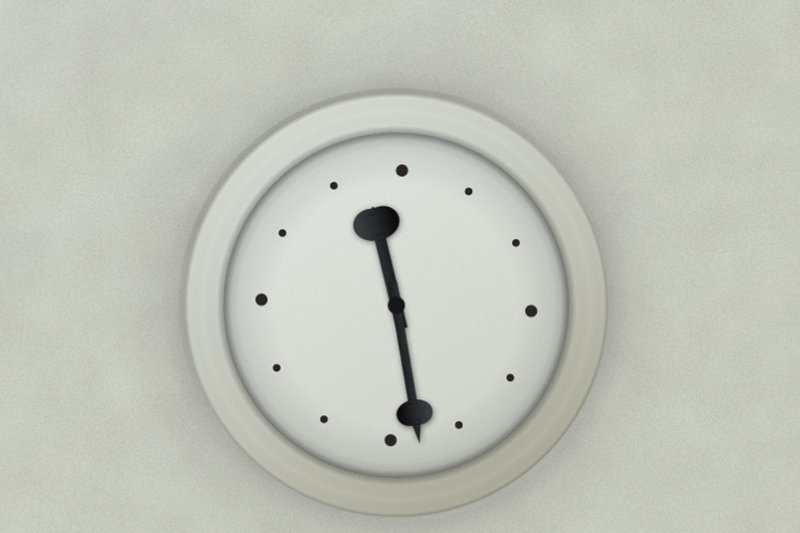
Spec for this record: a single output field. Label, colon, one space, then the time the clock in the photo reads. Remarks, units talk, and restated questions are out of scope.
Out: 11:28
